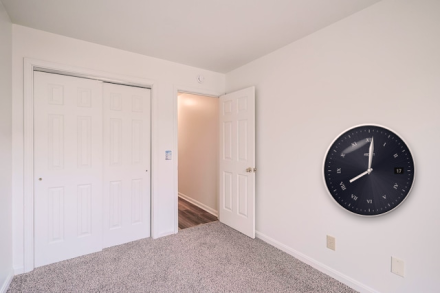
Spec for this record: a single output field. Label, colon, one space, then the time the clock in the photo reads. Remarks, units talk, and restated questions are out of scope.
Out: 8:01
